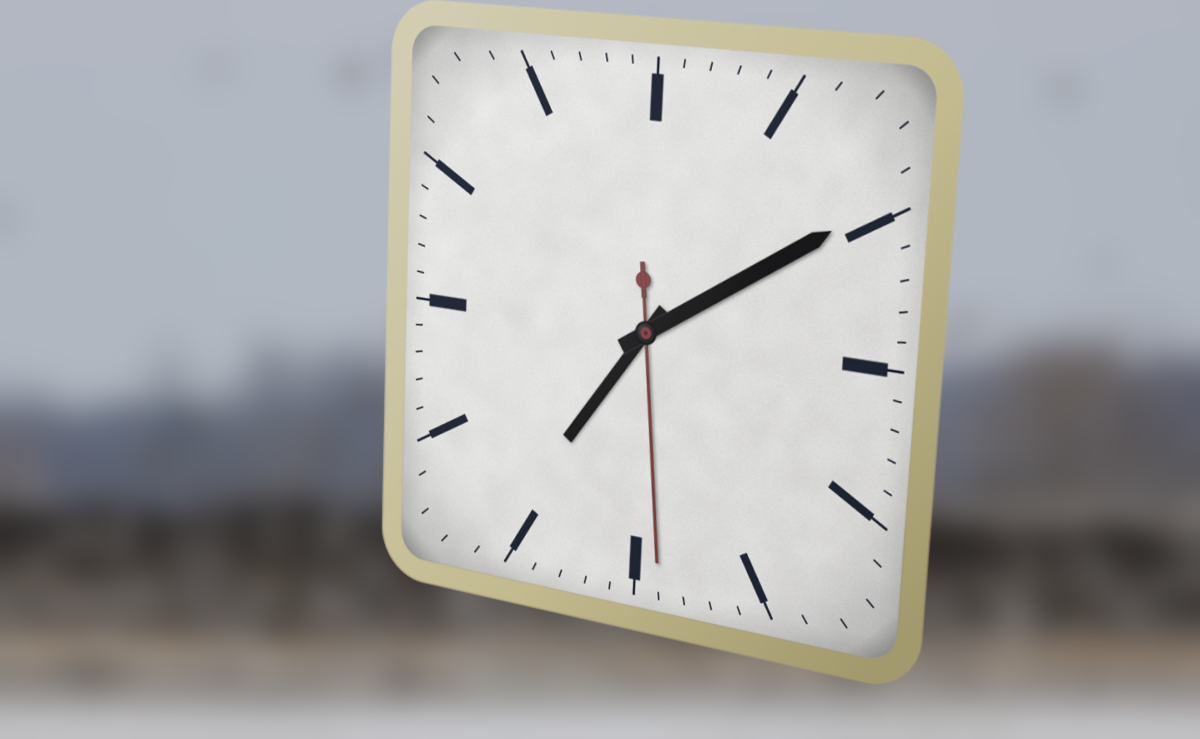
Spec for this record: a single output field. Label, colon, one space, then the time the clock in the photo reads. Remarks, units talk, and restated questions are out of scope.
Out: 7:09:29
